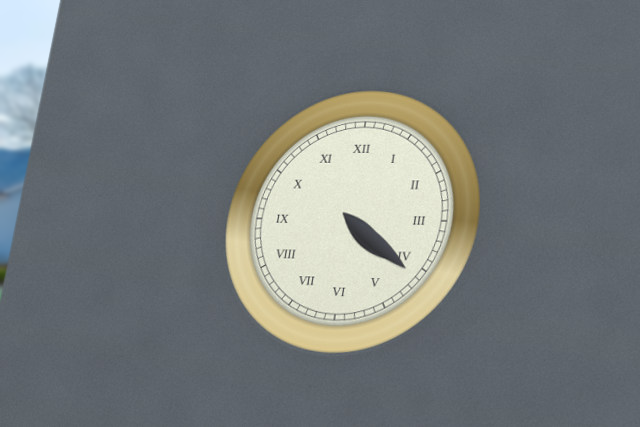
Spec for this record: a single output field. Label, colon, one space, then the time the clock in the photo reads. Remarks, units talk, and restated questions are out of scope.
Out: 4:21
